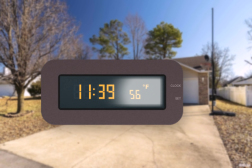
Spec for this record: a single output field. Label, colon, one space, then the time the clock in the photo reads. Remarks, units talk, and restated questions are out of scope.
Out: 11:39
